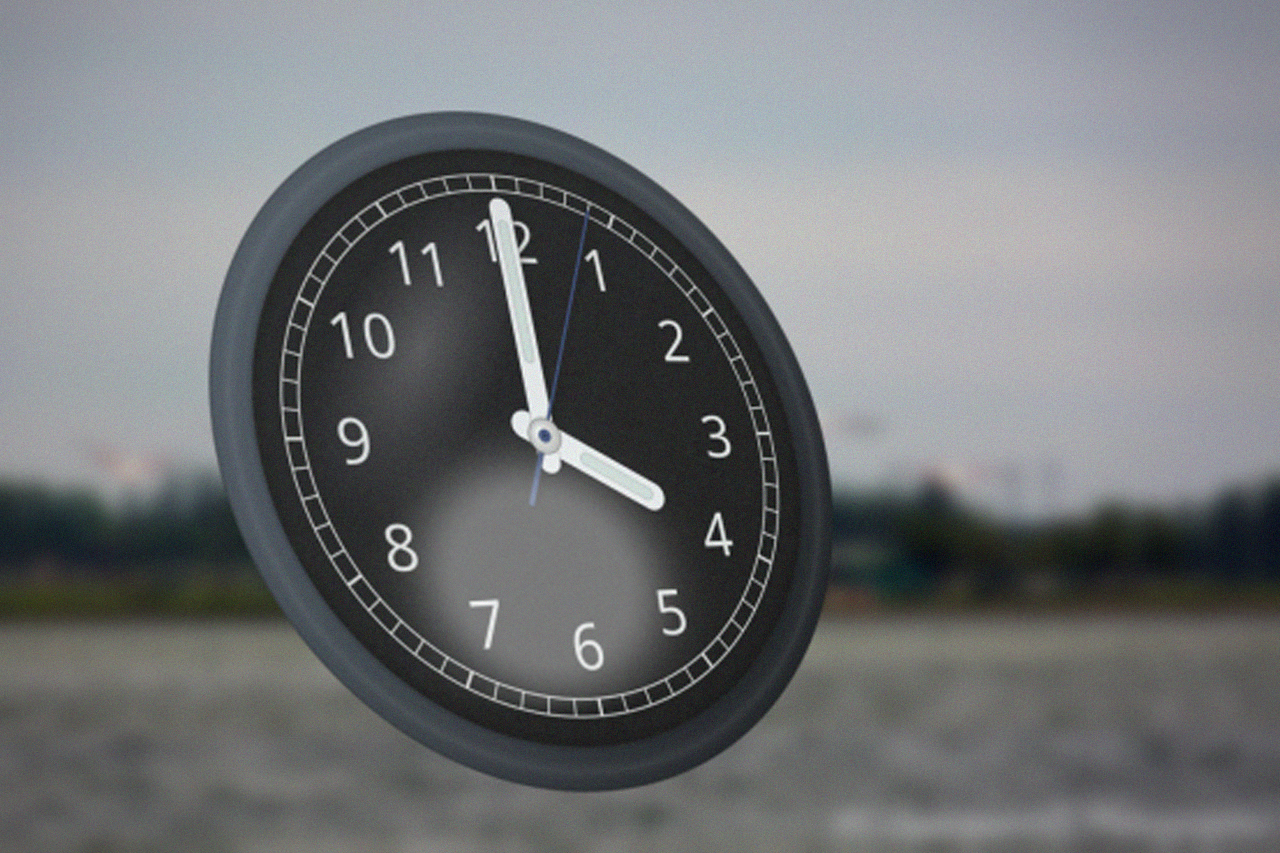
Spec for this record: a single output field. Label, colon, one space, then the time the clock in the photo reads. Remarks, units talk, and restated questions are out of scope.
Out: 4:00:04
